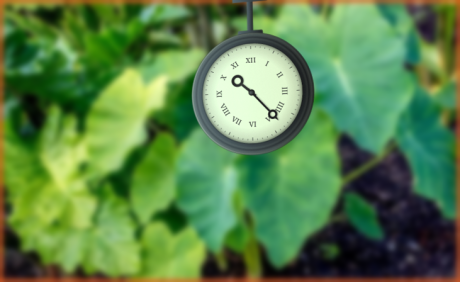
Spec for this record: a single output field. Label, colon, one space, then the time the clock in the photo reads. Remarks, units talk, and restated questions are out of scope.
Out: 10:23
